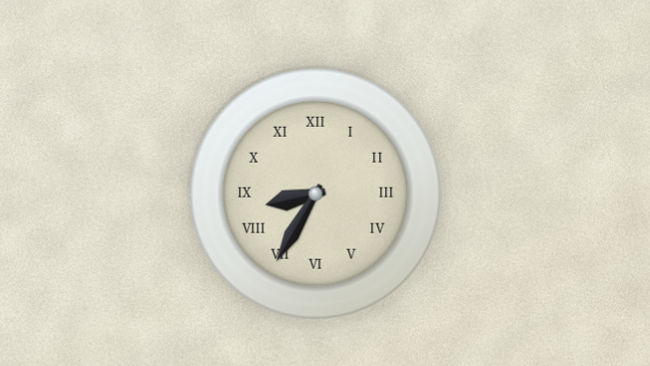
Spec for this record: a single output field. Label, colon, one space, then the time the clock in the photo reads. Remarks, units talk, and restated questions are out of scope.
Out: 8:35
